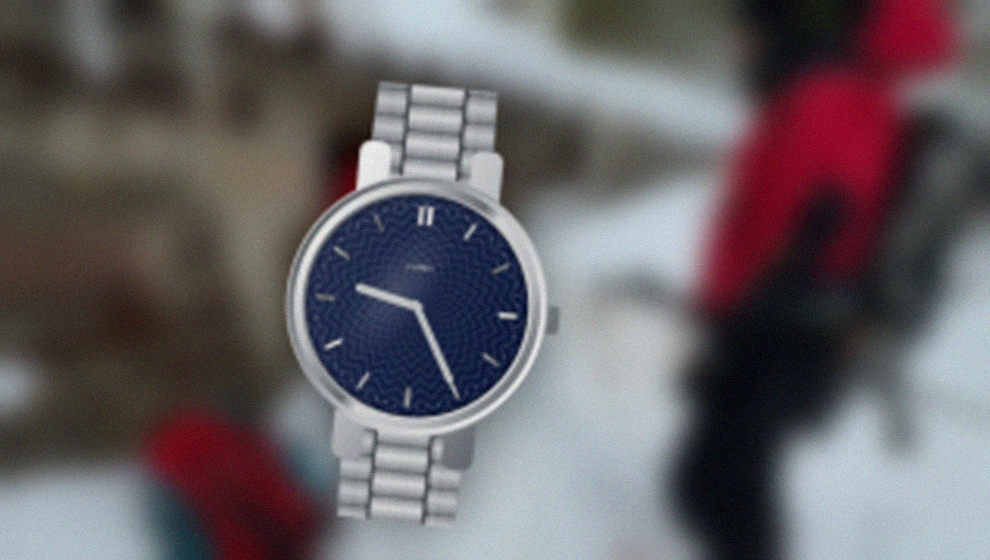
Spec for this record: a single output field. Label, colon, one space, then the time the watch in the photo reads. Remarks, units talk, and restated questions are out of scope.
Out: 9:25
